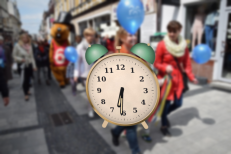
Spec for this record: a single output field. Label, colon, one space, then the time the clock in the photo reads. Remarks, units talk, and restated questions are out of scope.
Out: 6:31
